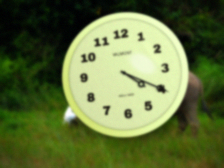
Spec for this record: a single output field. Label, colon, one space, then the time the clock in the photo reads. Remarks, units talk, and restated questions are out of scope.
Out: 4:20
